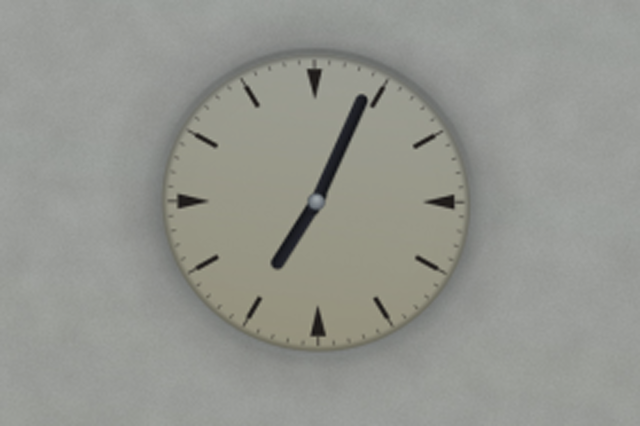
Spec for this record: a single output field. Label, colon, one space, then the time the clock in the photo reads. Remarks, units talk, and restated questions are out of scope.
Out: 7:04
